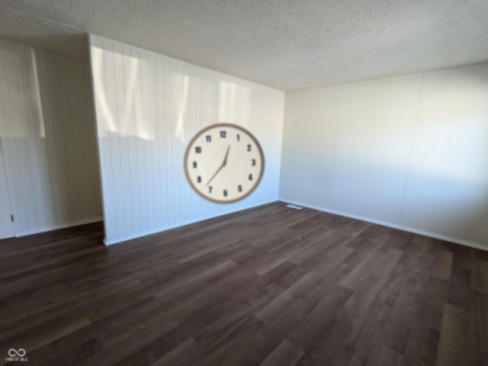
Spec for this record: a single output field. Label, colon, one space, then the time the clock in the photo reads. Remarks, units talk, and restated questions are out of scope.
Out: 12:37
